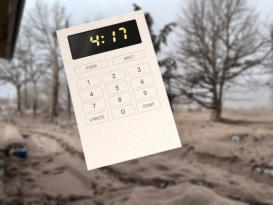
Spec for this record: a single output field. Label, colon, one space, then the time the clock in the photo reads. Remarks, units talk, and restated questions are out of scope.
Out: 4:17
